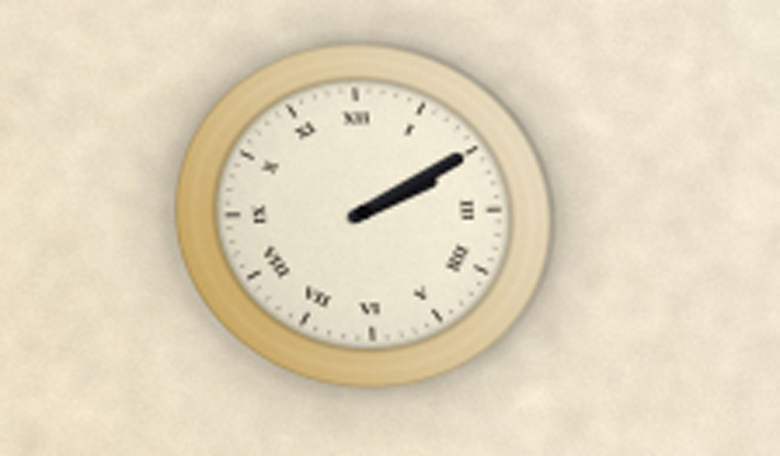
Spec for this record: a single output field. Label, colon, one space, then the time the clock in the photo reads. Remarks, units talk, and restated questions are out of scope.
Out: 2:10
